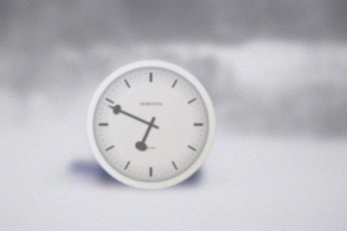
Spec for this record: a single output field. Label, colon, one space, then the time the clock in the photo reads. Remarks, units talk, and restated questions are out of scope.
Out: 6:49
